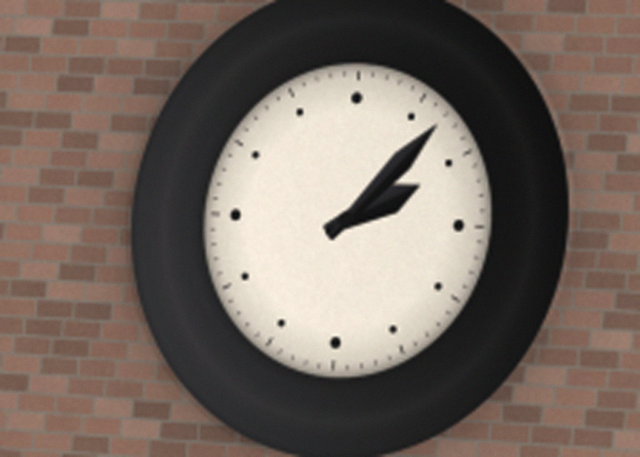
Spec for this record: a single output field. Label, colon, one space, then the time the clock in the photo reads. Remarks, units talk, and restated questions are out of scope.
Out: 2:07
